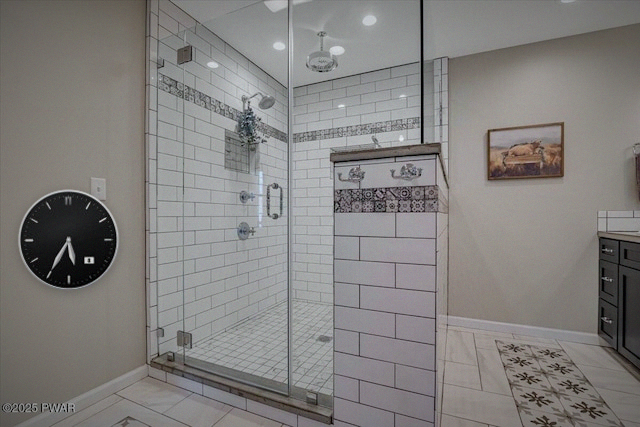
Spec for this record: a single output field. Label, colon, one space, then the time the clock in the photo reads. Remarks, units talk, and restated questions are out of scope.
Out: 5:35
